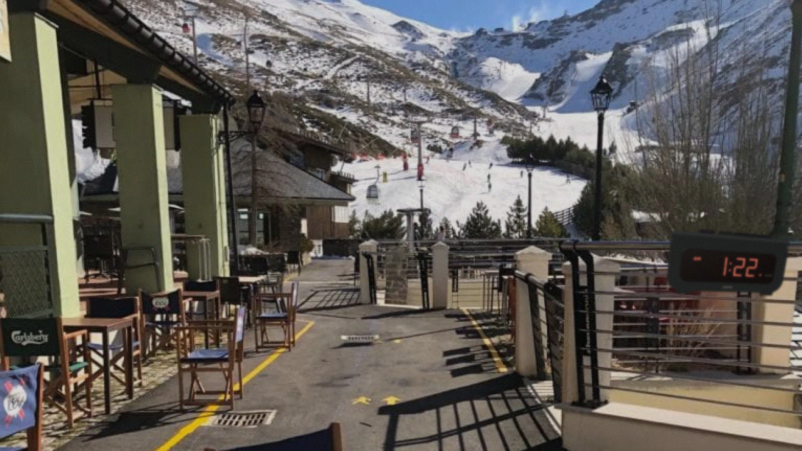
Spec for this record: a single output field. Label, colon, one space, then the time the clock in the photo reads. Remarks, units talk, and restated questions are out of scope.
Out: 1:22
